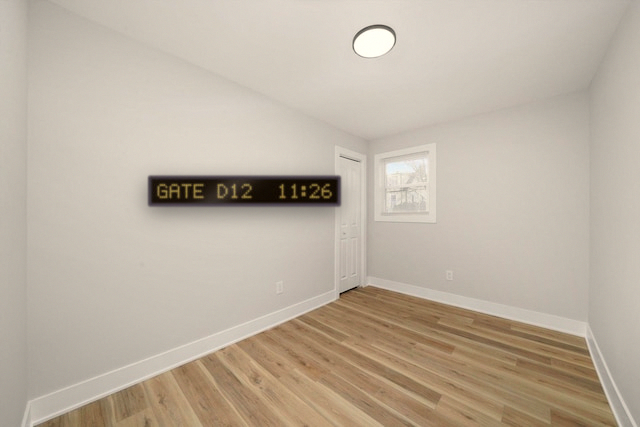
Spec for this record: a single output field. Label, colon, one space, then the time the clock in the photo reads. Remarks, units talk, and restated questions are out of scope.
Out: 11:26
